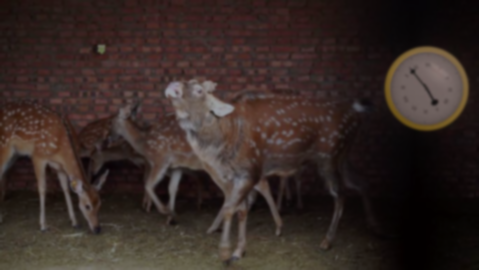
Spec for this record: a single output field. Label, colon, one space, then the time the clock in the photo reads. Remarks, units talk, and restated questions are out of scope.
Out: 4:53
